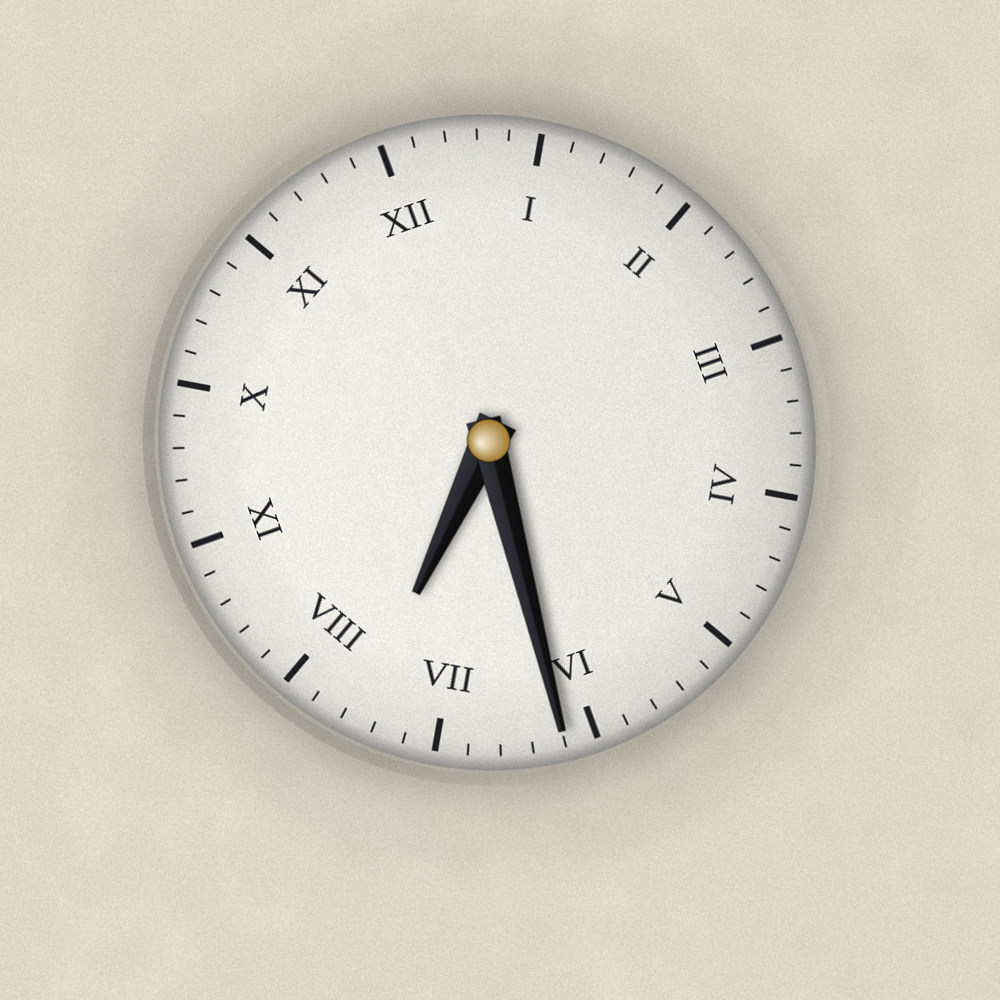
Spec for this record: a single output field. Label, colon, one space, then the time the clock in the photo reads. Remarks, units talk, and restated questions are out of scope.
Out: 7:31
